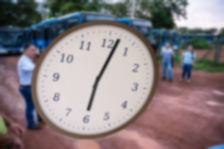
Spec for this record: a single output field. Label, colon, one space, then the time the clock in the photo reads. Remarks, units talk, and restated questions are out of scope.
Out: 6:02
